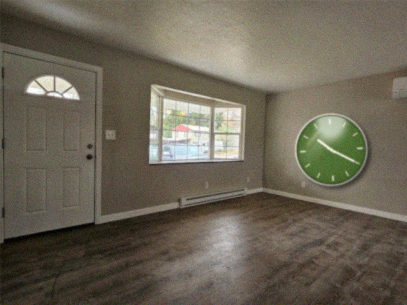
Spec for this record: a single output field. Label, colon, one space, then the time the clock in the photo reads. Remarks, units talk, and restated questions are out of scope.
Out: 10:20
